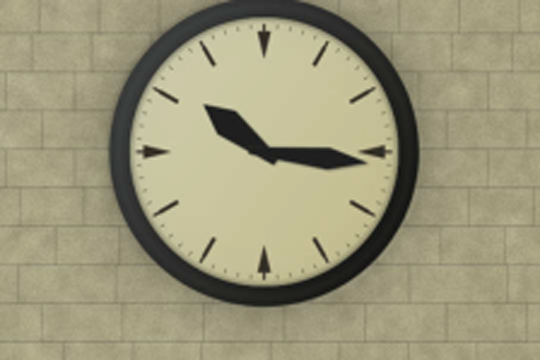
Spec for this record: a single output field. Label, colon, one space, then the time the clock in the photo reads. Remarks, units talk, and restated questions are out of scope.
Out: 10:16
